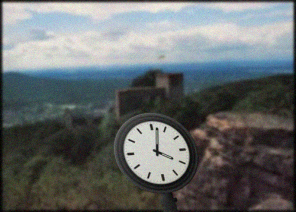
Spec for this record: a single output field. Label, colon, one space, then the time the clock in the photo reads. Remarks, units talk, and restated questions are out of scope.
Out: 4:02
